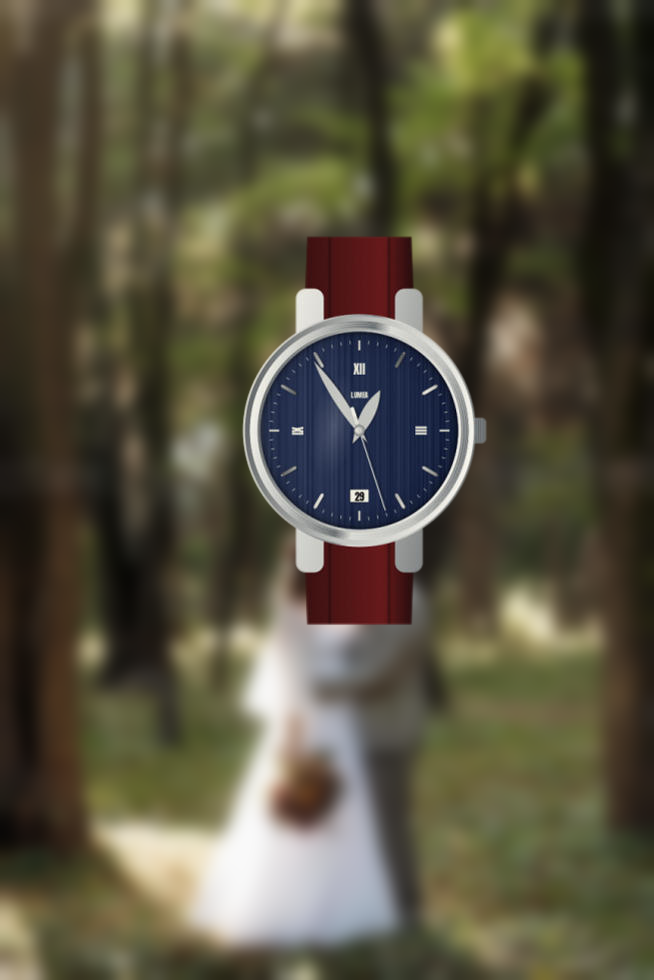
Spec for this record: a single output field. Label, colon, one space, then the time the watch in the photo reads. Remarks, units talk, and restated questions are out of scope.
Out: 12:54:27
